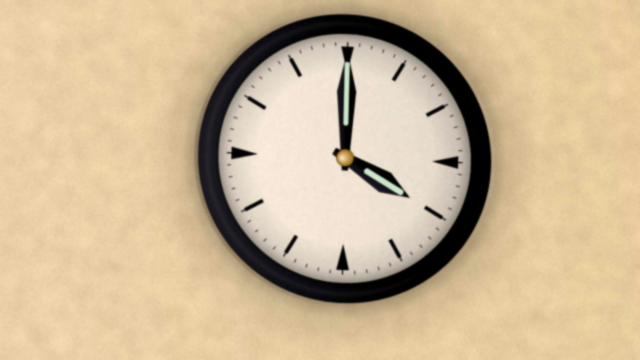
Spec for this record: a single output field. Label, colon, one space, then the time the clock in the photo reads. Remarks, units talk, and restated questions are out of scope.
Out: 4:00
